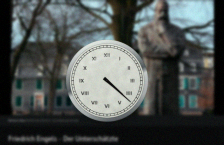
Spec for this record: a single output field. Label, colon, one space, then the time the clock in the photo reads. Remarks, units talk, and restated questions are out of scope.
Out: 4:22
